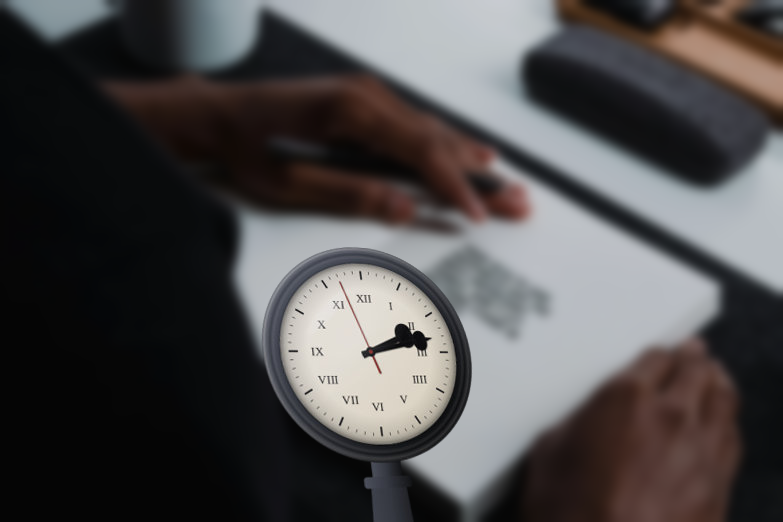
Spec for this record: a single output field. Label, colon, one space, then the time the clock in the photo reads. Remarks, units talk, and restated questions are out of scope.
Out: 2:12:57
